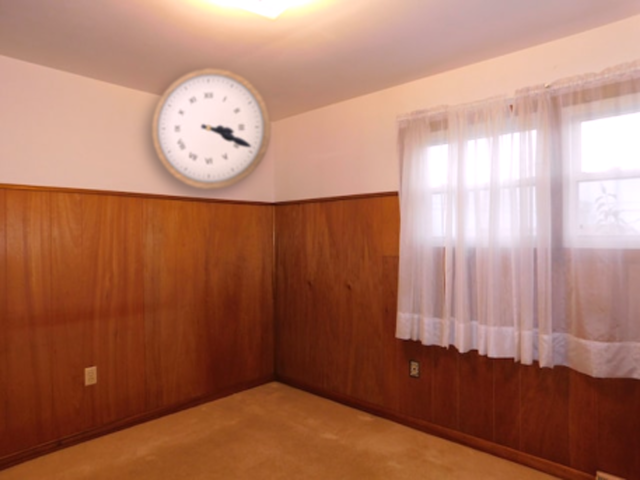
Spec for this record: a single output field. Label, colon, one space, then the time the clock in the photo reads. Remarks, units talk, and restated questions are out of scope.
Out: 3:19
